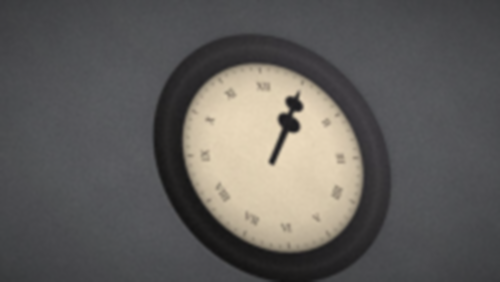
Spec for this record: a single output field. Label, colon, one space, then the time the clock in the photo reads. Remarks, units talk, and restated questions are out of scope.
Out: 1:05
